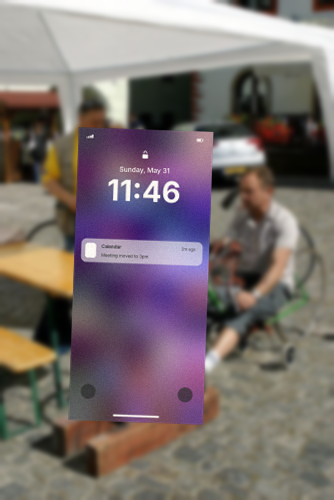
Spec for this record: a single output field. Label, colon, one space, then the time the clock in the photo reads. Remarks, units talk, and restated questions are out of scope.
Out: 11:46
